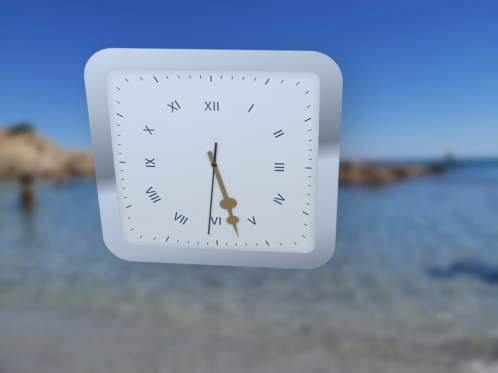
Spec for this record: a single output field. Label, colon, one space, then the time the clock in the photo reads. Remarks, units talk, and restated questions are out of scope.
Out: 5:27:31
